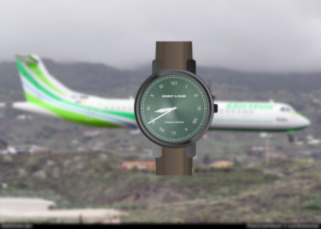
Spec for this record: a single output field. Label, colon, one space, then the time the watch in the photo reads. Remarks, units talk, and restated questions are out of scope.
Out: 8:40
